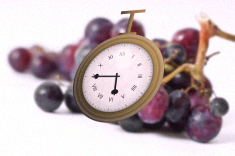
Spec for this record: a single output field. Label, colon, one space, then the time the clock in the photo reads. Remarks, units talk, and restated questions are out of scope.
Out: 5:45
